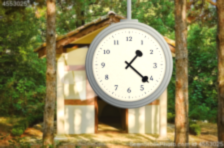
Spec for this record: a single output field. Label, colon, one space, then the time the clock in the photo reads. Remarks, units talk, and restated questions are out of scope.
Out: 1:22
